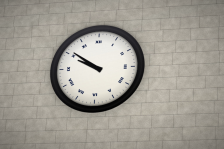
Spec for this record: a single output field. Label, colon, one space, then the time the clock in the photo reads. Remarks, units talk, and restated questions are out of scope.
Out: 9:51
